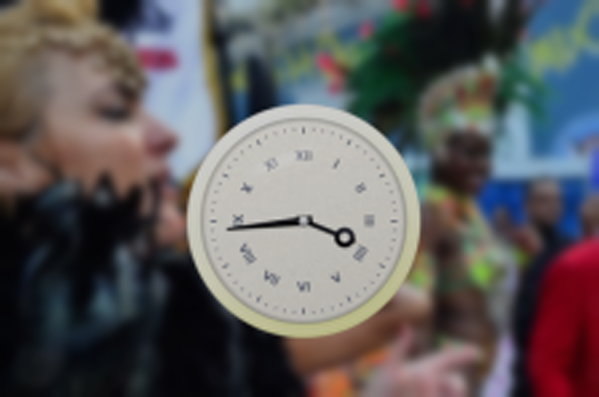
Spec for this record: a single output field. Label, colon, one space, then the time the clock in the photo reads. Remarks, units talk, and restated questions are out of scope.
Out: 3:44
